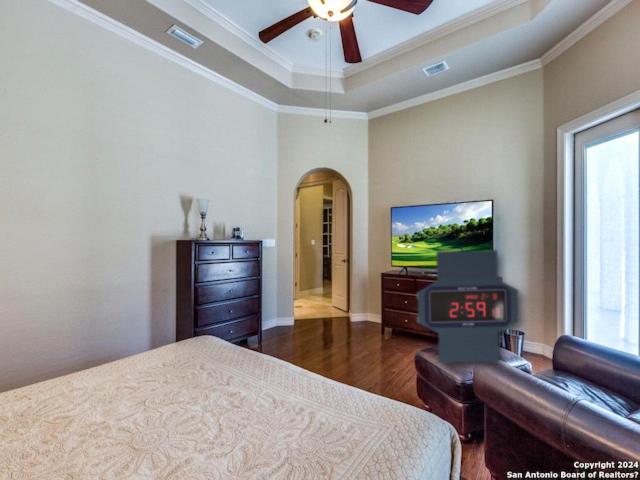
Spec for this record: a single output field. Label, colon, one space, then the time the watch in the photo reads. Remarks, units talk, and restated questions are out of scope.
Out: 2:59
